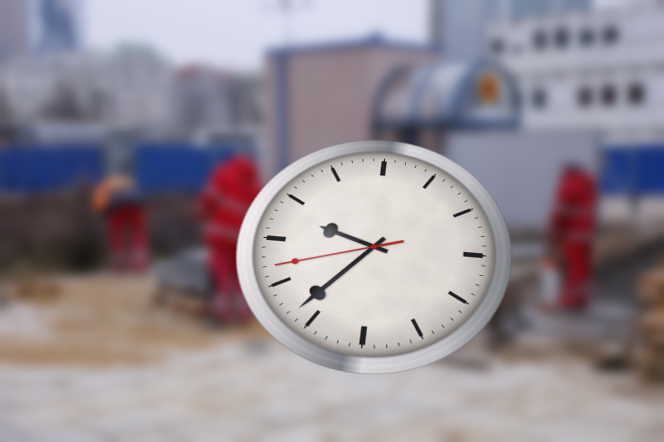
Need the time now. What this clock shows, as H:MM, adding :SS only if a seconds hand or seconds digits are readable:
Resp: 9:36:42
